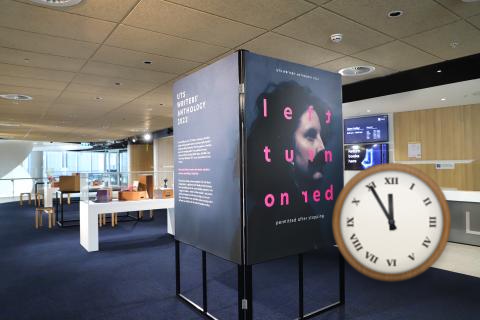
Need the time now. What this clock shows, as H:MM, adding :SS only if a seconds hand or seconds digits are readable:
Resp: 11:55
